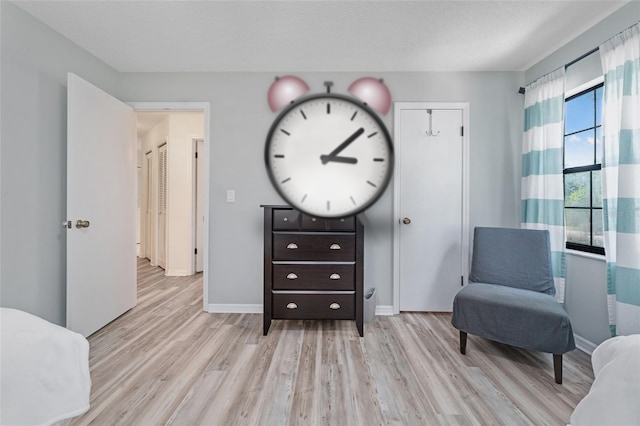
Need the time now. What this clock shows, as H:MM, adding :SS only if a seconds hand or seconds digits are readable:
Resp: 3:08
